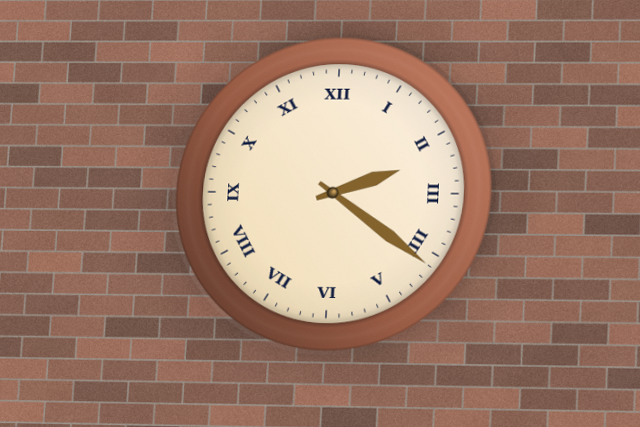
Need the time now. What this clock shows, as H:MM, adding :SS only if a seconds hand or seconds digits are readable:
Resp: 2:21
